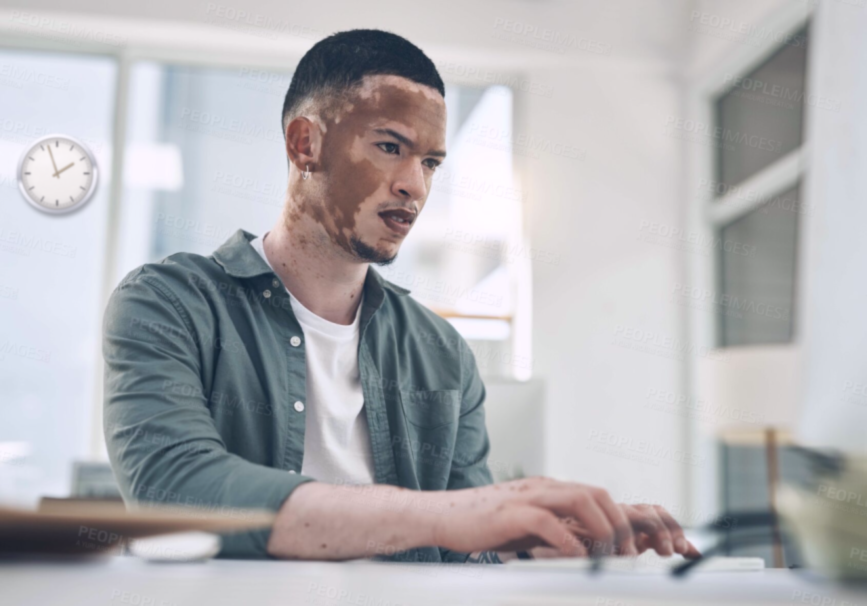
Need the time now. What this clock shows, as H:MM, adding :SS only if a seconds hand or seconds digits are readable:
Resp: 1:57
